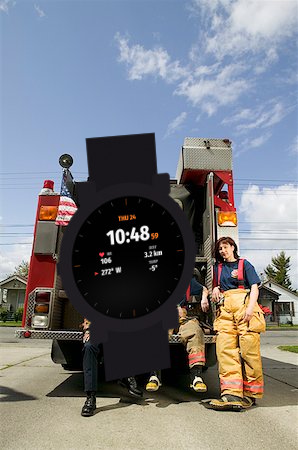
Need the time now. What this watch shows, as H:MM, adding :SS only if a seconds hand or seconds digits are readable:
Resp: 10:48:59
